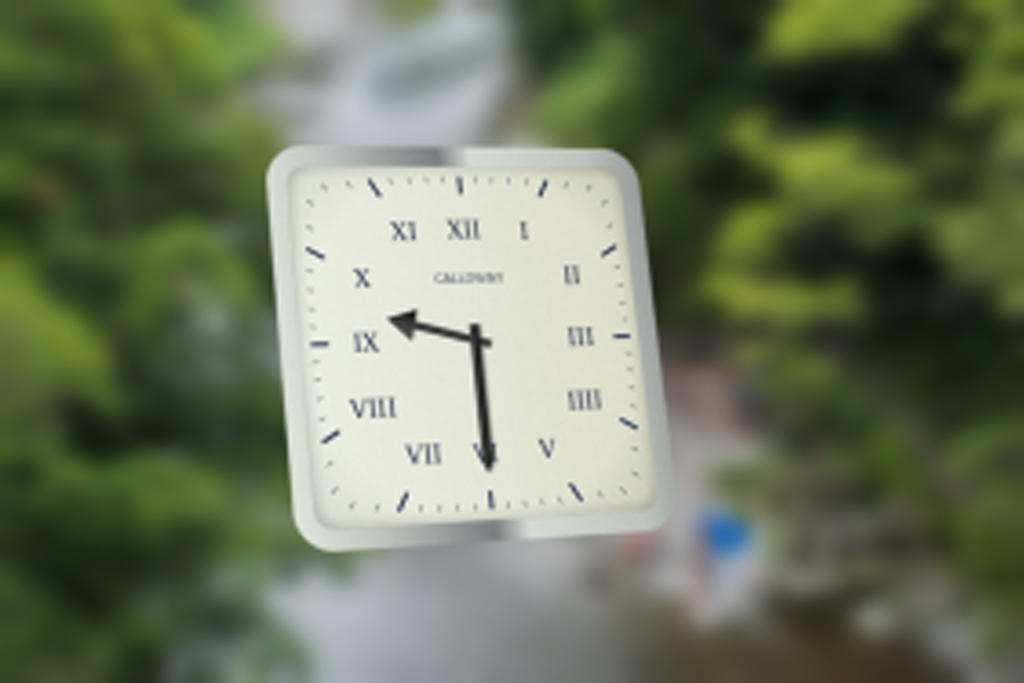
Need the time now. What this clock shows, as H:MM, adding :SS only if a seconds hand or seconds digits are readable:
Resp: 9:30
